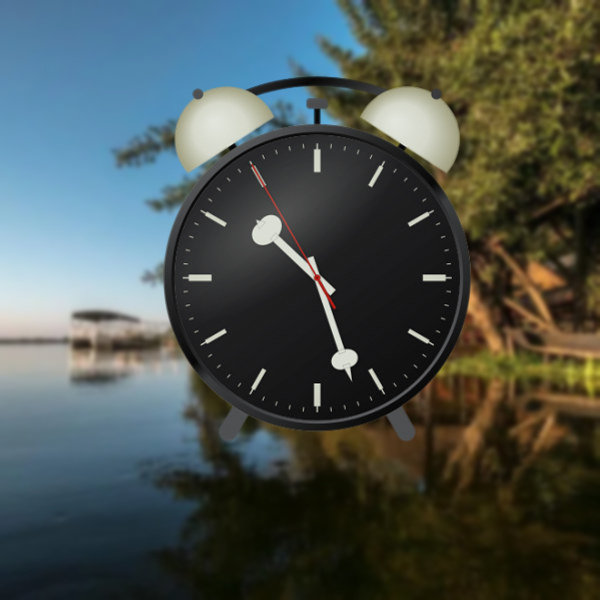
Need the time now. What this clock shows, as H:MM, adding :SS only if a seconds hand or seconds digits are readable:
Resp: 10:26:55
